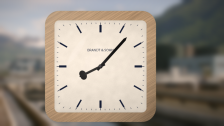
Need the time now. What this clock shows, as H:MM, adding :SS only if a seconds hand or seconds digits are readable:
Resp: 8:07
